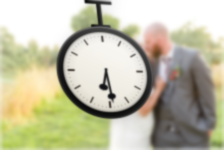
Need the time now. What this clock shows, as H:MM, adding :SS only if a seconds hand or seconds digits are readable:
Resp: 6:29
